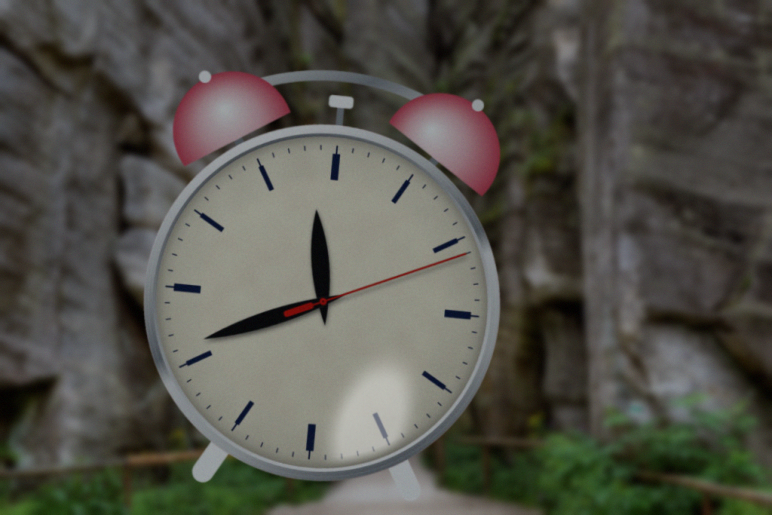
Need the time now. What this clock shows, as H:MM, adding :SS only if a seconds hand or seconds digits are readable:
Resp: 11:41:11
